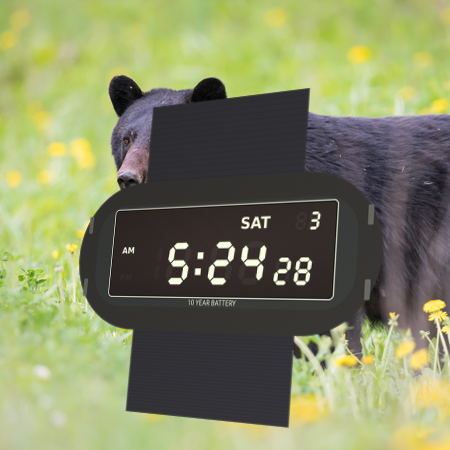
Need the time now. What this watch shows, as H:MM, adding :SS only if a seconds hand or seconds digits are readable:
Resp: 5:24:28
